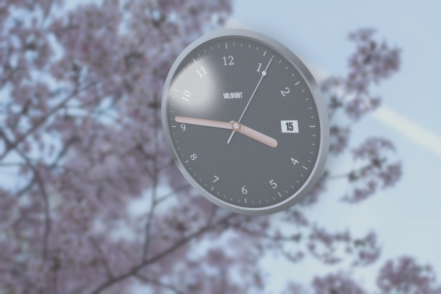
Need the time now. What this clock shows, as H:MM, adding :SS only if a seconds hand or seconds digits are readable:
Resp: 3:46:06
